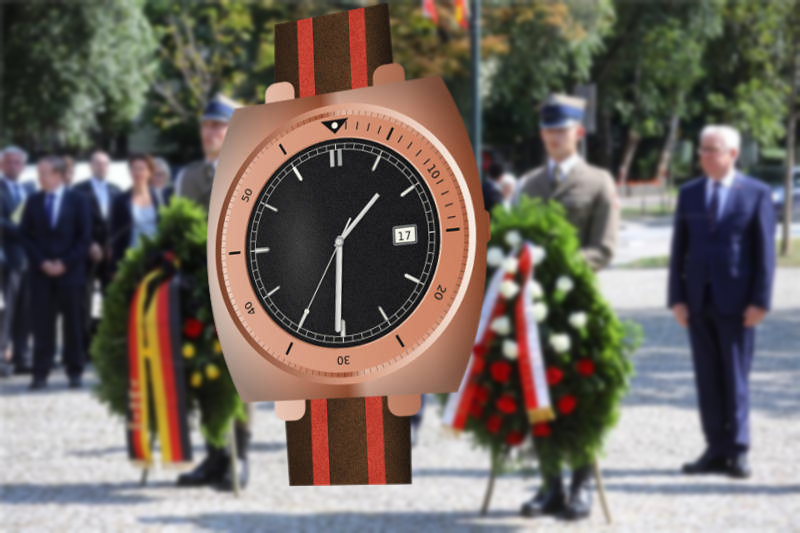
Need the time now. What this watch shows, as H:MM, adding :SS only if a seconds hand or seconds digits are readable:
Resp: 1:30:35
